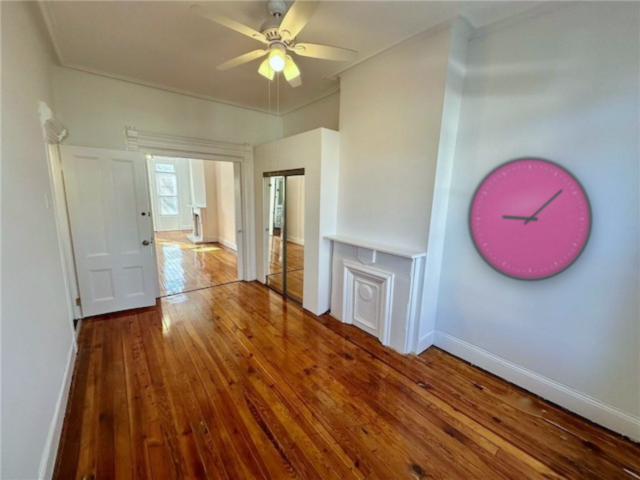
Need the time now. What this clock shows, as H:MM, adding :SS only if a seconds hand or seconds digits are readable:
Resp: 9:08
